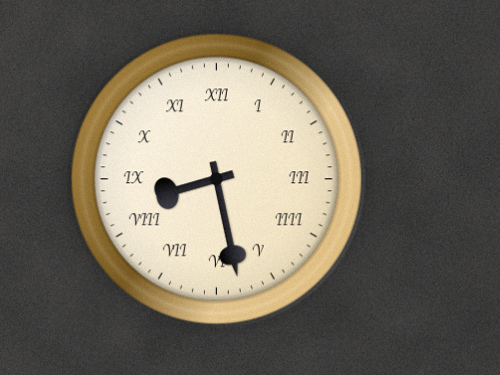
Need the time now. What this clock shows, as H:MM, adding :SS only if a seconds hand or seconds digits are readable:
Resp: 8:28
